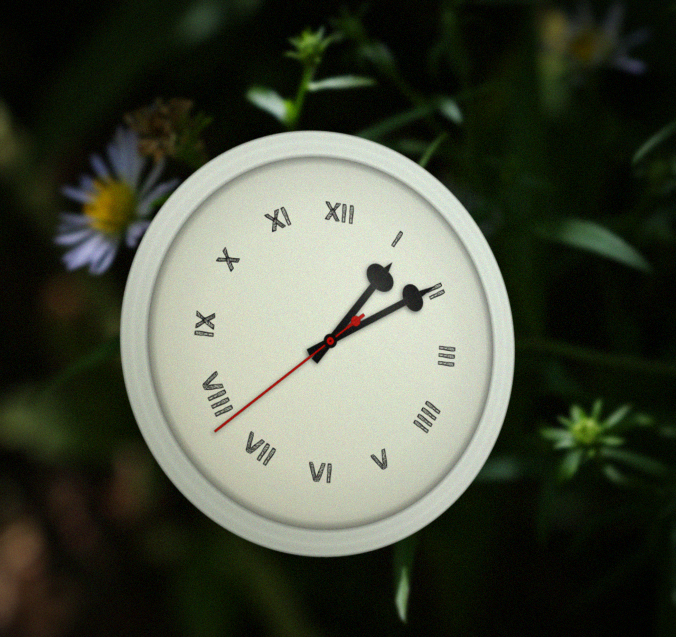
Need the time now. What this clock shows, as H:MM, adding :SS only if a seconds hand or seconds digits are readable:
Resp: 1:09:38
